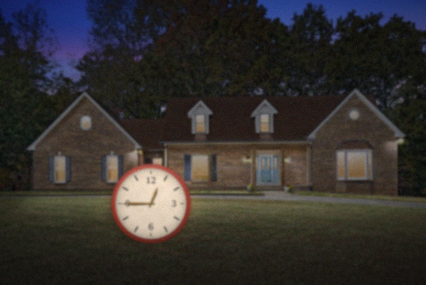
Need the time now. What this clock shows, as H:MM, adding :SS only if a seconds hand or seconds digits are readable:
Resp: 12:45
